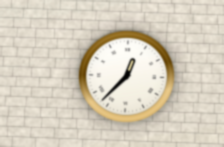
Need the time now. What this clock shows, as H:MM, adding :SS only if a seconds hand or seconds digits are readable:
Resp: 12:37
